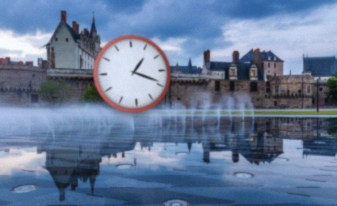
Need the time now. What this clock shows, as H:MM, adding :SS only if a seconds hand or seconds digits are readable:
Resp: 1:19
